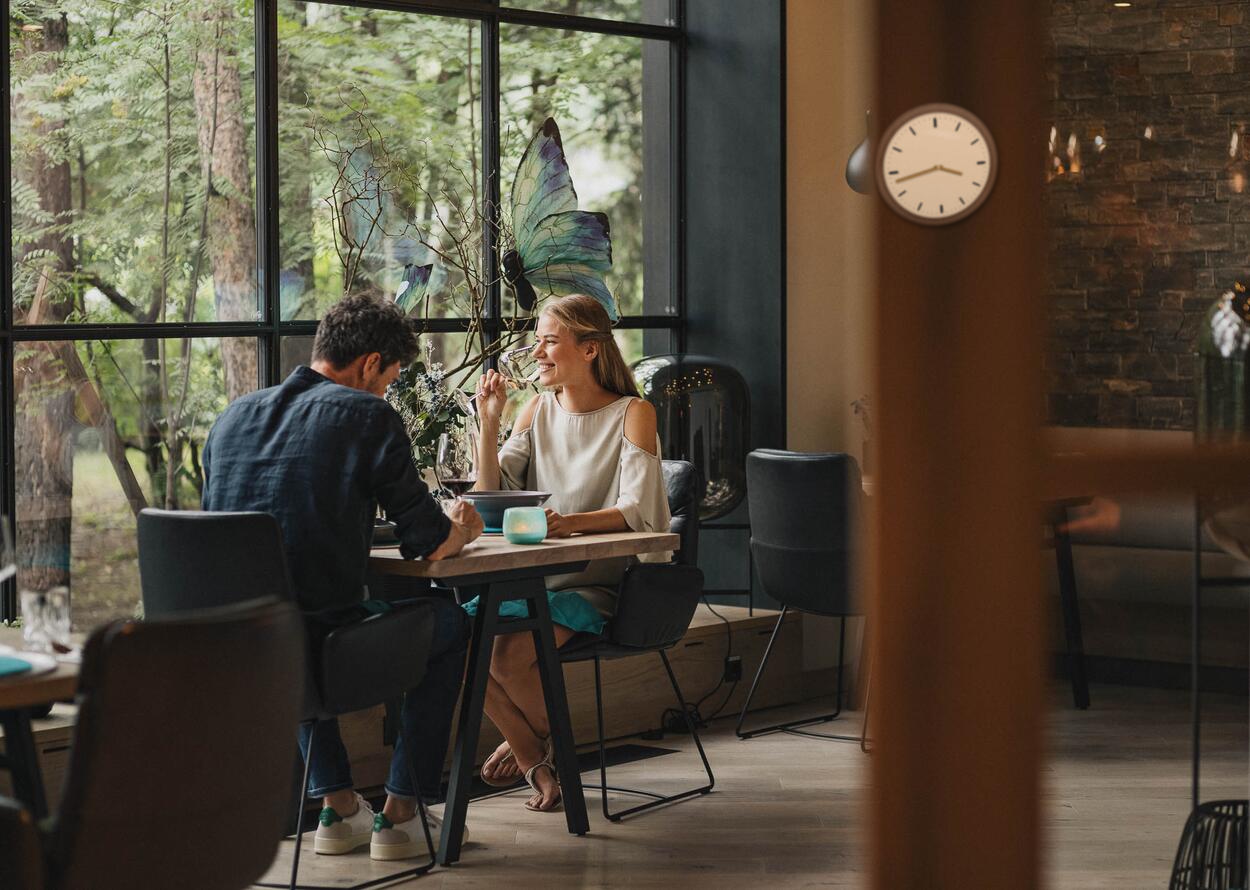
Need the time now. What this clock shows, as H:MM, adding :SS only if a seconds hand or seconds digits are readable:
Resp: 3:43
